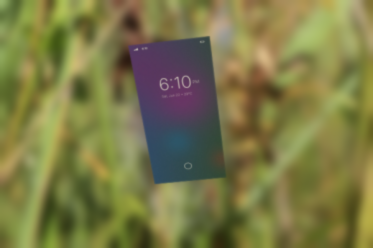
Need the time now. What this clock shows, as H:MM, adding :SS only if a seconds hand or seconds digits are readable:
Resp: 6:10
